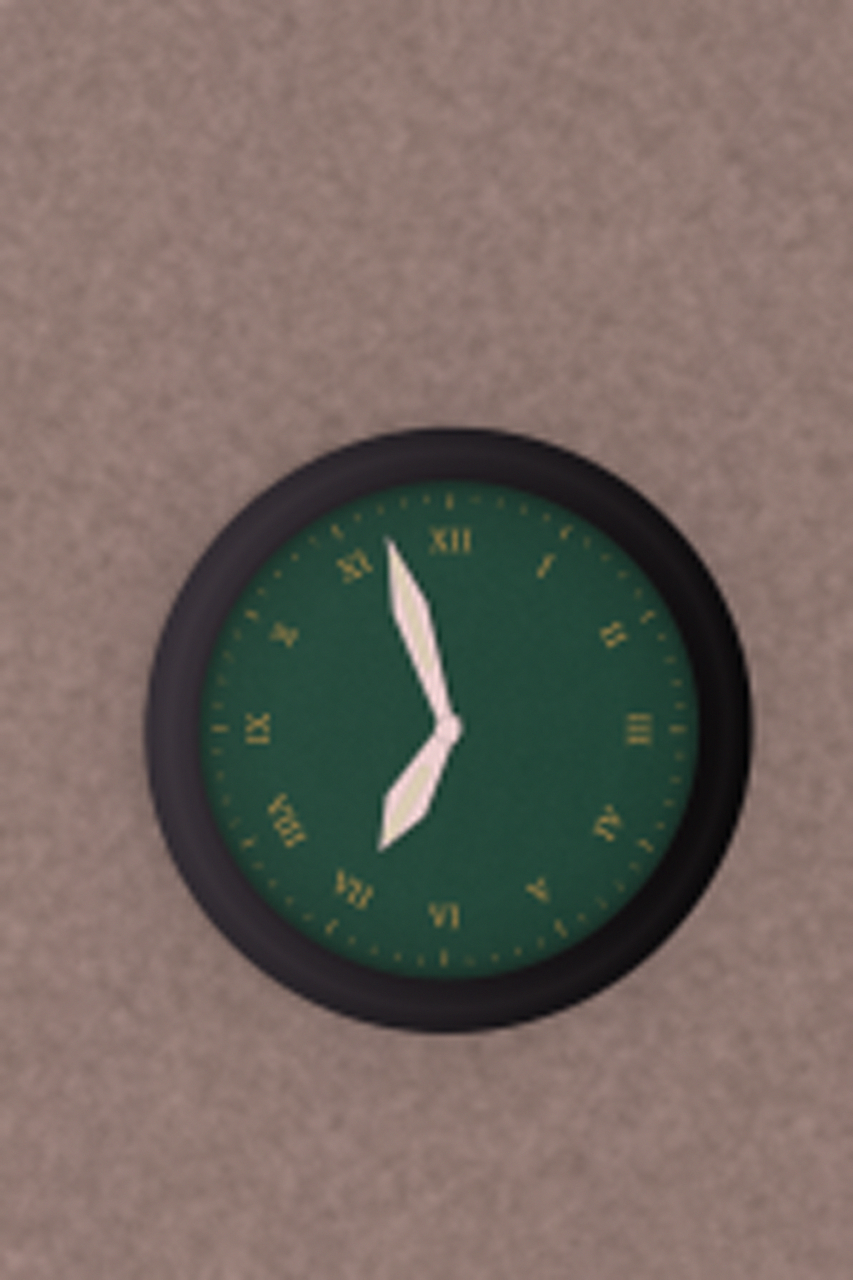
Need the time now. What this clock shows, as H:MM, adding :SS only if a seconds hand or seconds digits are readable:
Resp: 6:57
